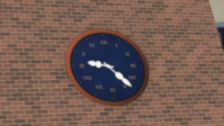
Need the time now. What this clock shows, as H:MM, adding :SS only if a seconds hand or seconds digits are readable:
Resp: 9:23
